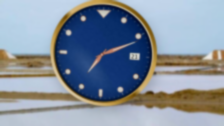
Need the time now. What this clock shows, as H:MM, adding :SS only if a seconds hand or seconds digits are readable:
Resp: 7:11
